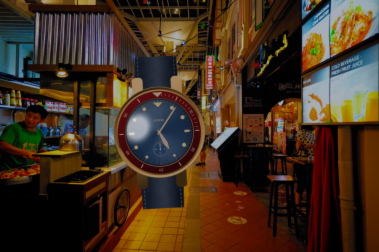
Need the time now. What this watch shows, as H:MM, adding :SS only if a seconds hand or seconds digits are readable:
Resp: 5:06
